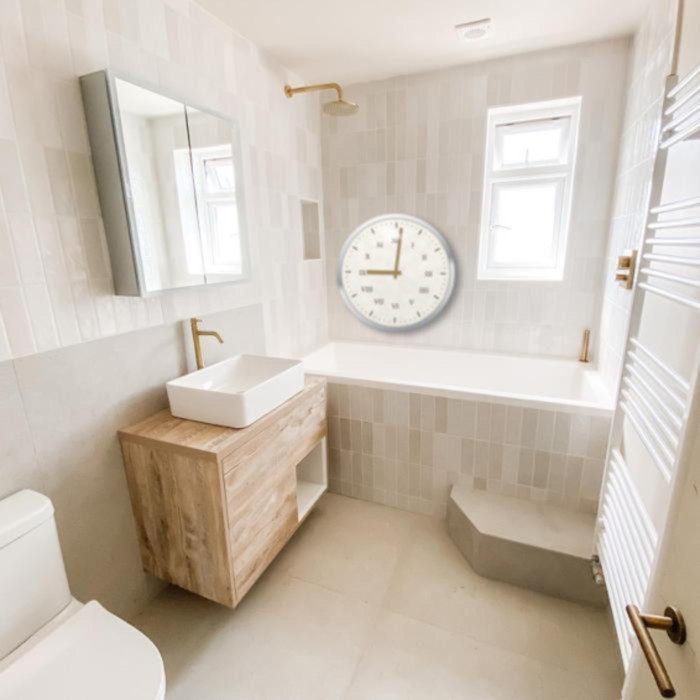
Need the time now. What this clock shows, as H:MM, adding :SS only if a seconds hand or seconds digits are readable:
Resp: 9:01
